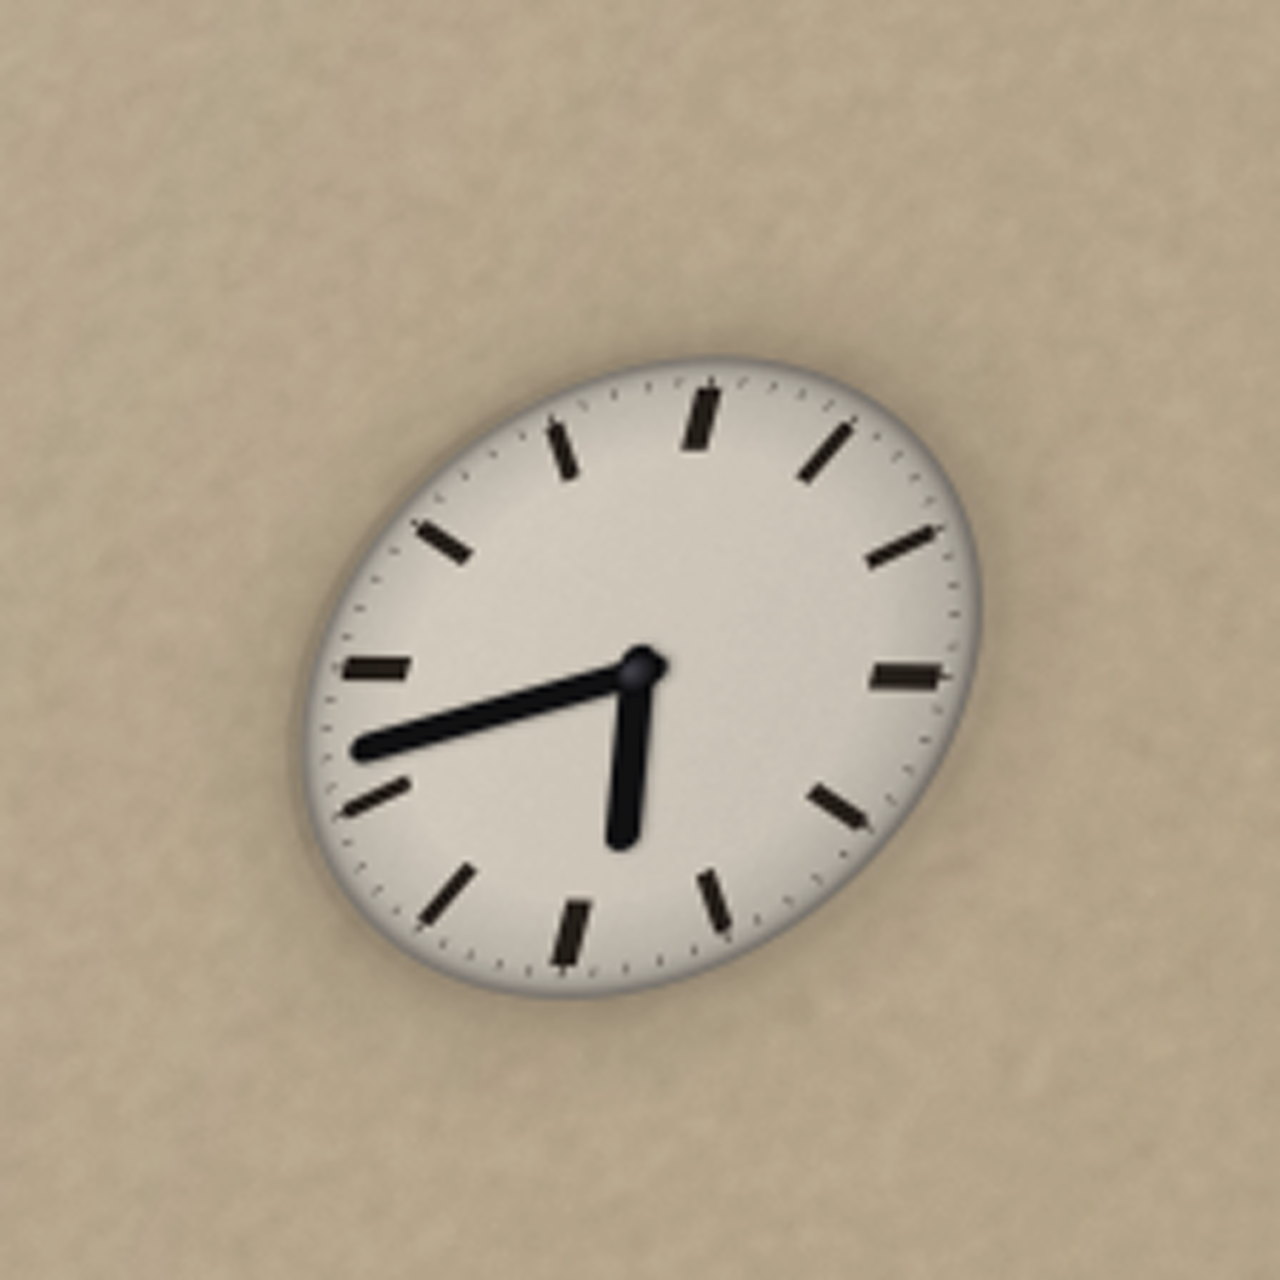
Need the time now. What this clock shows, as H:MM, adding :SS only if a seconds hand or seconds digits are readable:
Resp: 5:42
